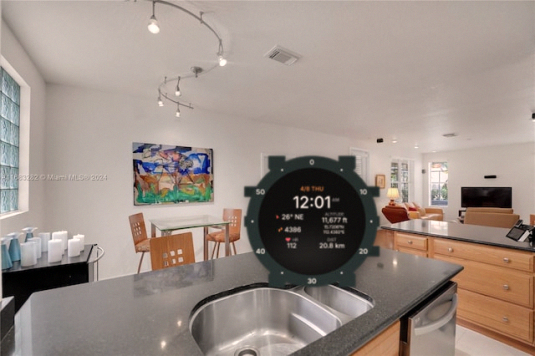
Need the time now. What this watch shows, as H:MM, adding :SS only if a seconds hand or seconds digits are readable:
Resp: 12:01
